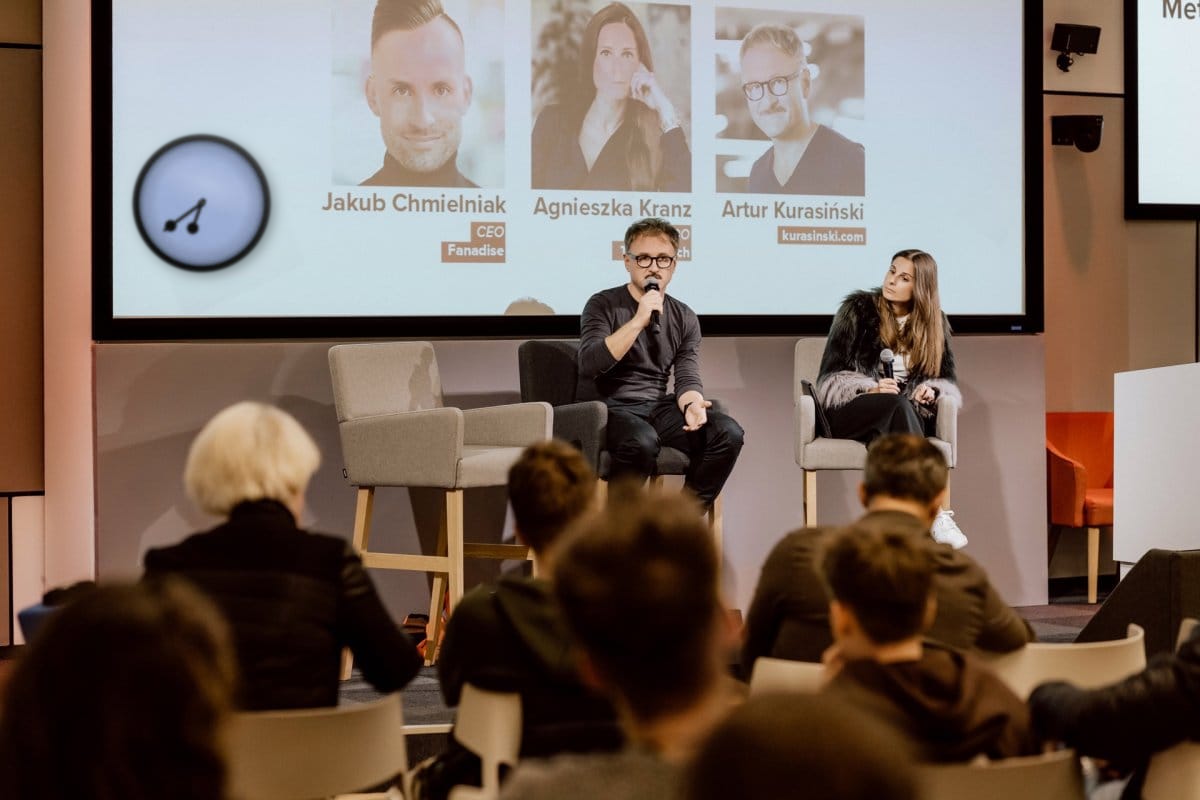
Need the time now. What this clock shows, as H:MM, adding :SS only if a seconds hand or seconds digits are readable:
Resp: 6:39
